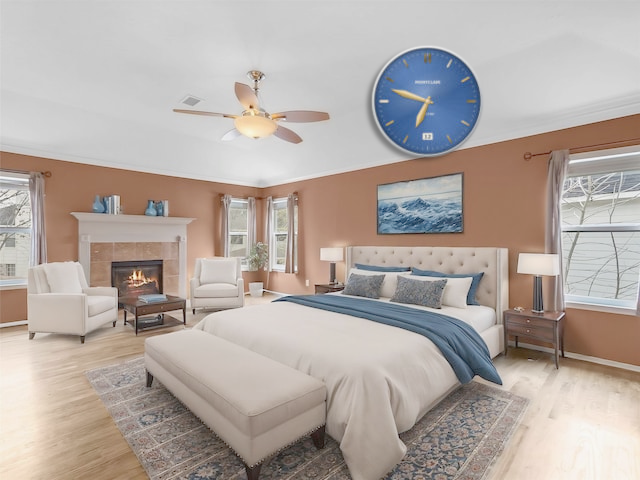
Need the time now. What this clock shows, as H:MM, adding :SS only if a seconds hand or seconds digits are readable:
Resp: 6:48
